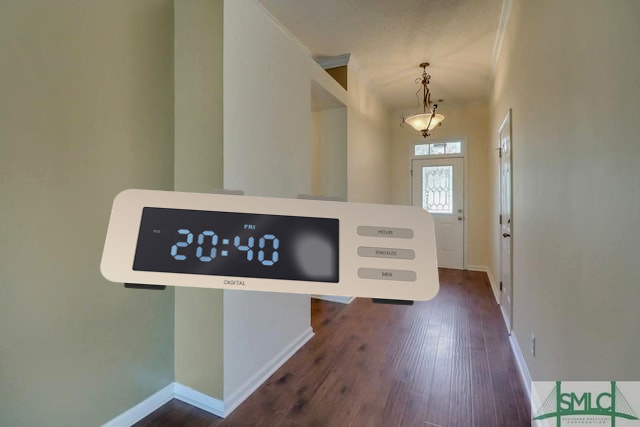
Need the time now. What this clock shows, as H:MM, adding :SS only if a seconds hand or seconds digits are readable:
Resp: 20:40
